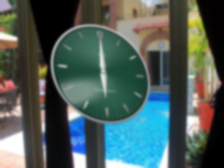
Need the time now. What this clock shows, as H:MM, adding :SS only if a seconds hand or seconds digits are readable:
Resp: 6:00
